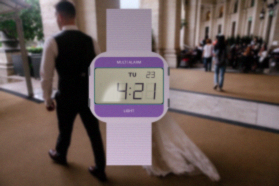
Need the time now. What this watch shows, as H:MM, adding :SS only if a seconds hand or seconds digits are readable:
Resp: 4:21
